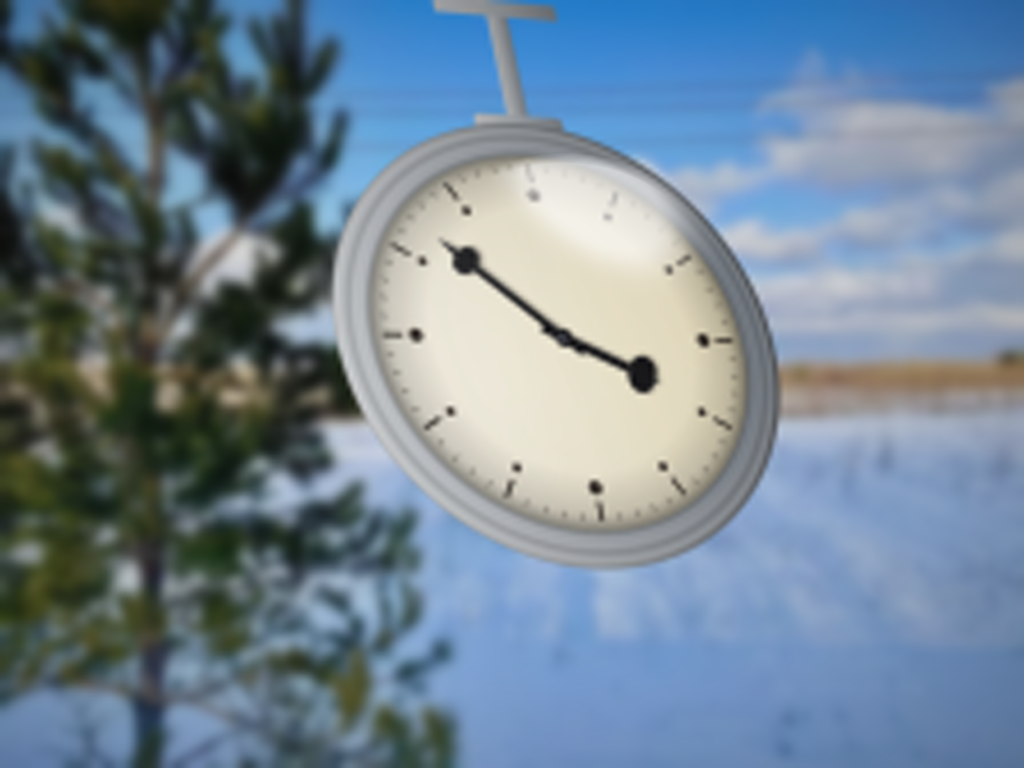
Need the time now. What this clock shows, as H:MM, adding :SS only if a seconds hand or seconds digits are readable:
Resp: 3:52
